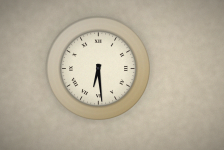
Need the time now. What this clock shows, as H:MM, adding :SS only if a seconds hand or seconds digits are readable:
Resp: 6:29
